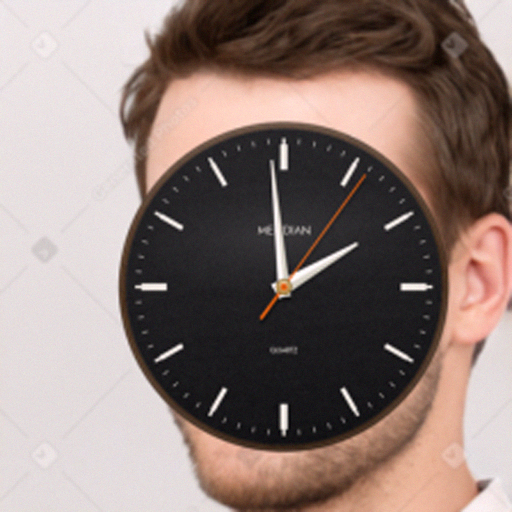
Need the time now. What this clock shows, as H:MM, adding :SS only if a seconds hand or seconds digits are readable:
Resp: 1:59:06
